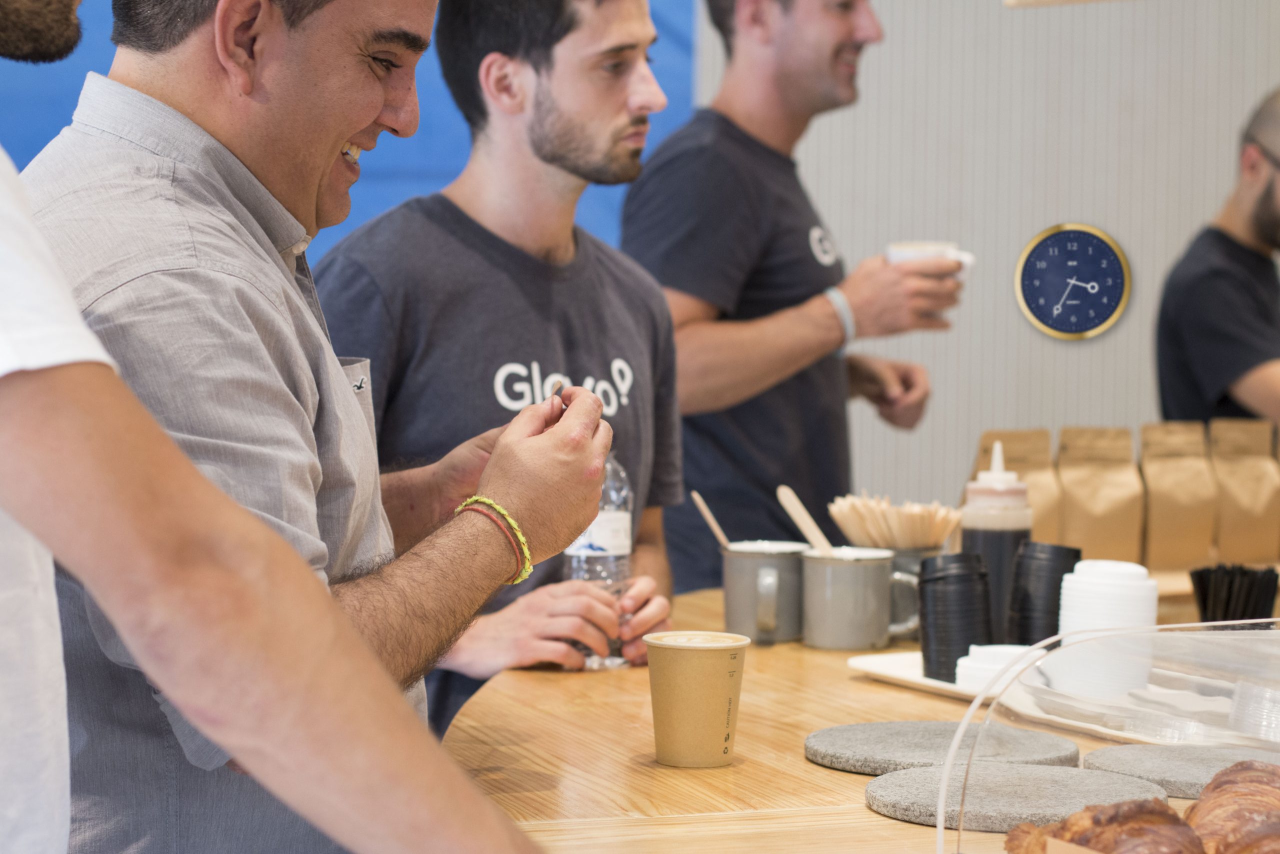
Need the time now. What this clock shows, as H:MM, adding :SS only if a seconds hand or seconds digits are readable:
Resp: 3:35
